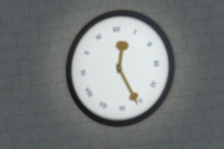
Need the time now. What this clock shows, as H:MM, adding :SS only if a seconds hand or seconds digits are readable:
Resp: 12:26
